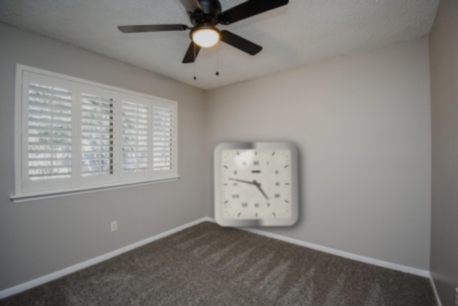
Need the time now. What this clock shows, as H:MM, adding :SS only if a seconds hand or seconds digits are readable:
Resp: 4:47
